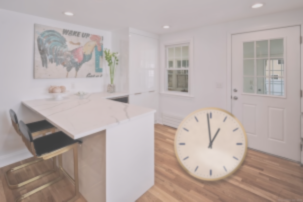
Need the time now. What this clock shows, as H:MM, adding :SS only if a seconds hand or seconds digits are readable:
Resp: 12:59
